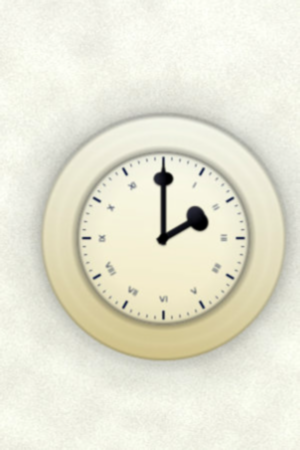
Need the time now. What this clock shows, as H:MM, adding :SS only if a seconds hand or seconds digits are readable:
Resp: 2:00
